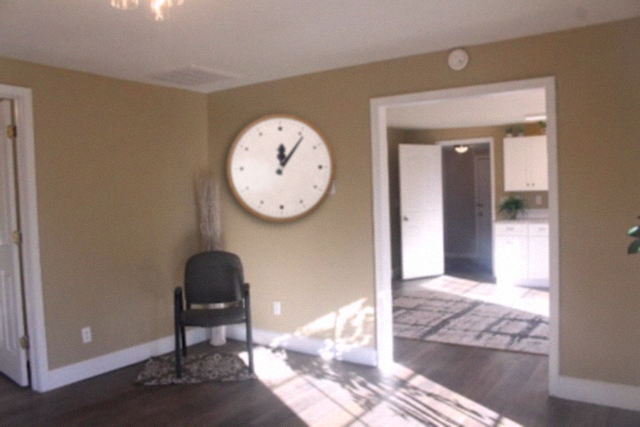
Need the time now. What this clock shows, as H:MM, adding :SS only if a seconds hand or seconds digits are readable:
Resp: 12:06
